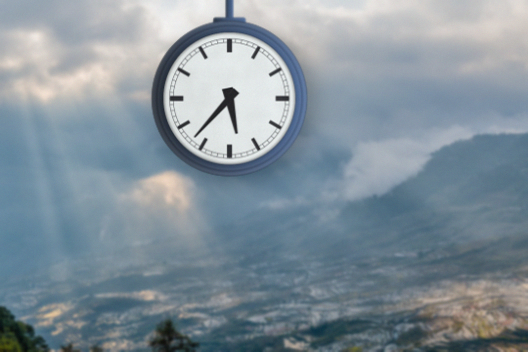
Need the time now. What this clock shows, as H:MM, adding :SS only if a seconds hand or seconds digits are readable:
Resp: 5:37
